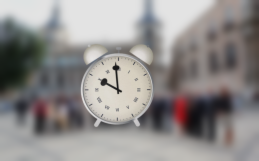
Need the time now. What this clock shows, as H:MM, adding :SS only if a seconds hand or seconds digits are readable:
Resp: 9:59
